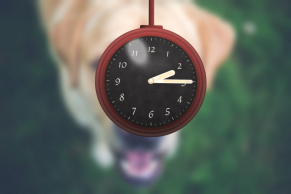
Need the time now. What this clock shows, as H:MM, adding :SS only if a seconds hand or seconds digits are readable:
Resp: 2:15
